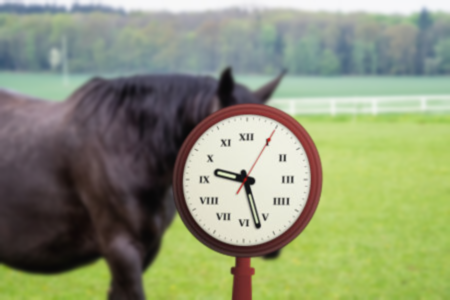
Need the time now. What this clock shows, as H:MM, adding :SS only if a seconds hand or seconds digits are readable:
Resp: 9:27:05
